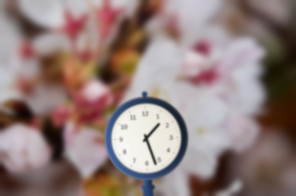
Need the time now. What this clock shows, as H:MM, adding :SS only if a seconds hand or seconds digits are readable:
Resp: 1:27
